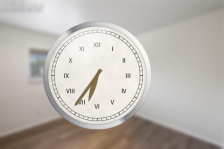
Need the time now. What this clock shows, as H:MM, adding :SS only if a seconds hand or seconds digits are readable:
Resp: 6:36
